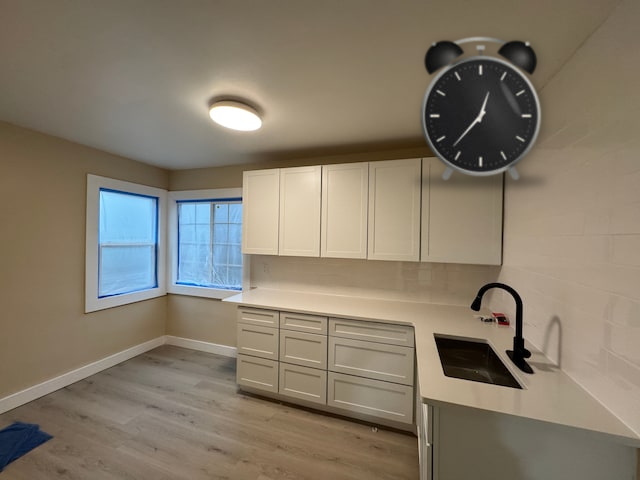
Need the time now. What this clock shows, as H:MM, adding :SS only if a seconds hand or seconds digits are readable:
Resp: 12:37
